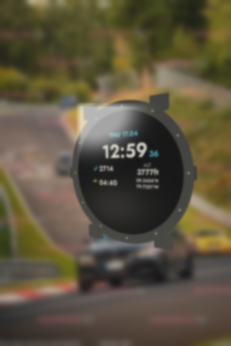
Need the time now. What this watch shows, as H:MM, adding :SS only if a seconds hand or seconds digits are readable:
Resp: 12:59
